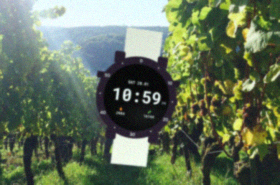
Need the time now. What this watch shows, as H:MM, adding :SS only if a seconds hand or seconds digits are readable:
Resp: 10:59
